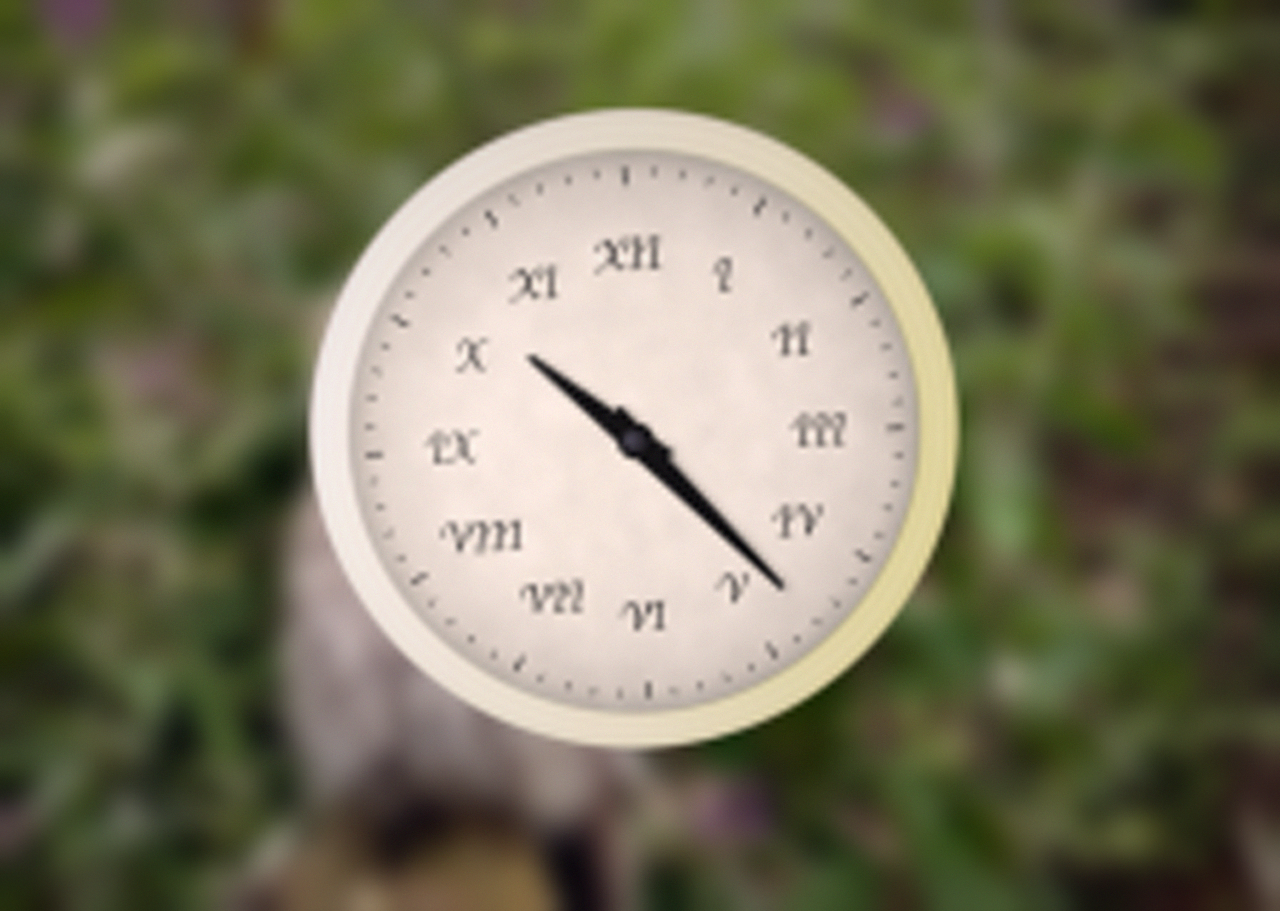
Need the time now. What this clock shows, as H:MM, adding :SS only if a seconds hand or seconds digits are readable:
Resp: 10:23
